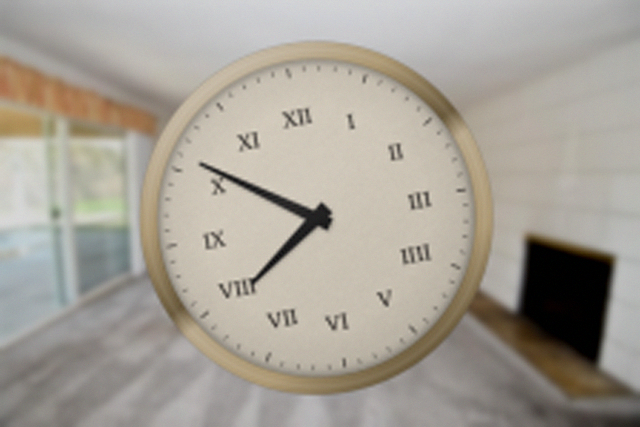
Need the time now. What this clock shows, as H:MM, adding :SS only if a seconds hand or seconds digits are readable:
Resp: 7:51
